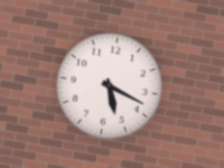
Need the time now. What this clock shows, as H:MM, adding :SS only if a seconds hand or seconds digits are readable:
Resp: 5:18
